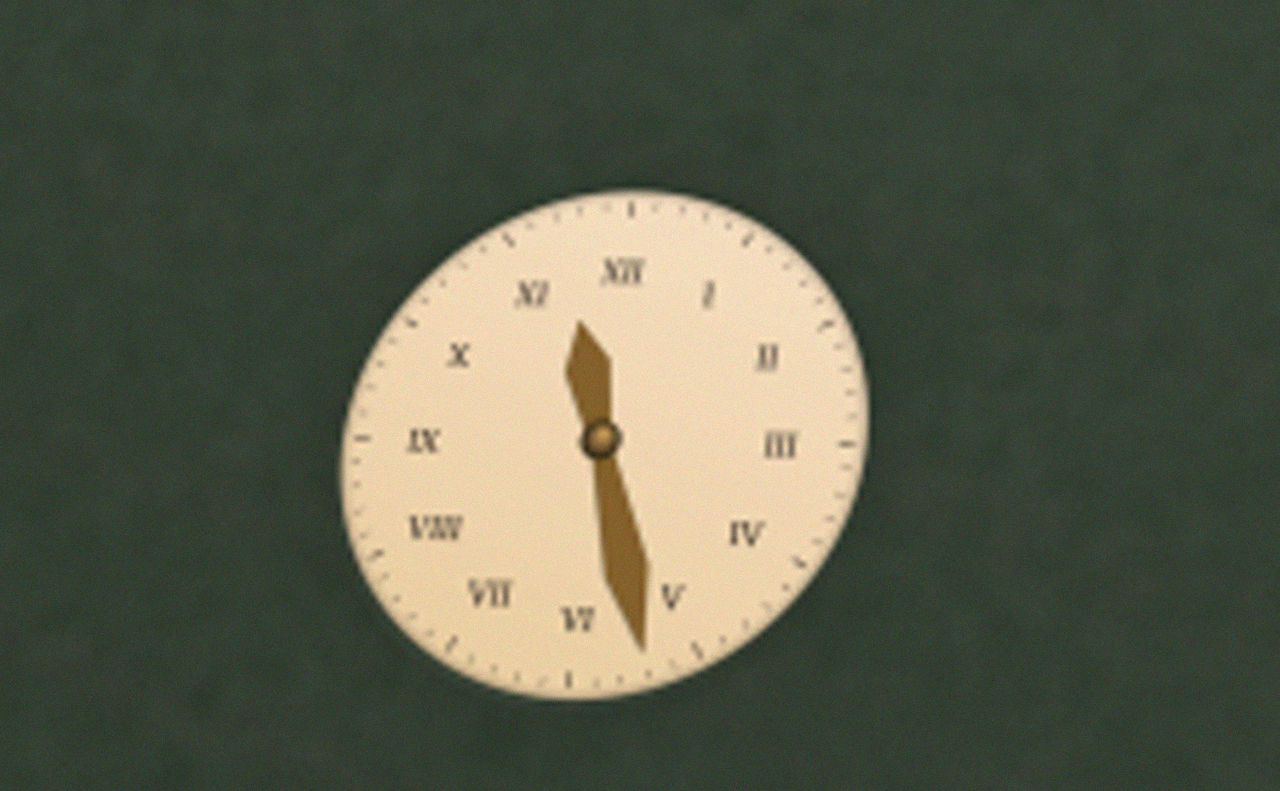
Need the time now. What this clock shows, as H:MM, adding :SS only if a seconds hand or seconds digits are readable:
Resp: 11:27
